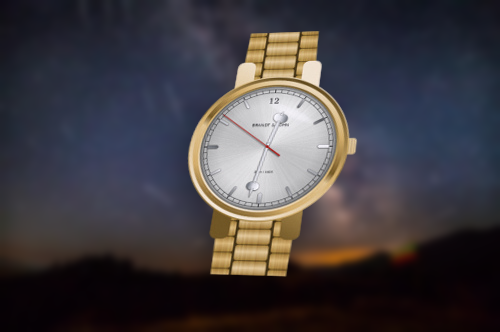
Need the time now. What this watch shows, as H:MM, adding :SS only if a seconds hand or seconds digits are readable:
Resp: 12:31:51
